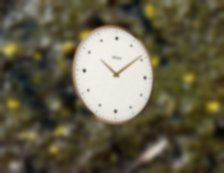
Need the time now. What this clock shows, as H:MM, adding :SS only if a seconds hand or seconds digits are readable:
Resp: 10:09
